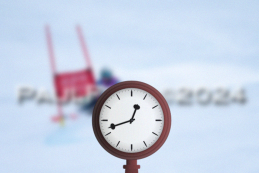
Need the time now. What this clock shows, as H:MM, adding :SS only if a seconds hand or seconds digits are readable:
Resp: 12:42
